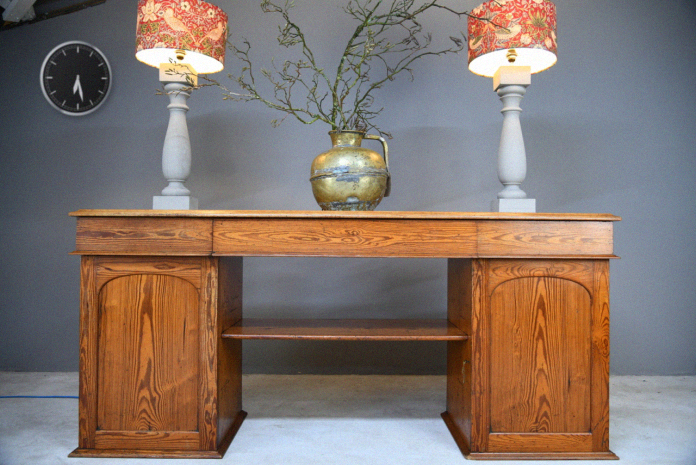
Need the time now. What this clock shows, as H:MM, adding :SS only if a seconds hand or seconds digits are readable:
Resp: 6:28
